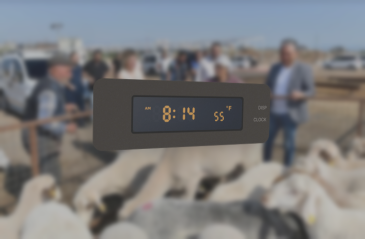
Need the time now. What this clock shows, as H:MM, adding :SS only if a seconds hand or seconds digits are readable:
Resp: 8:14
